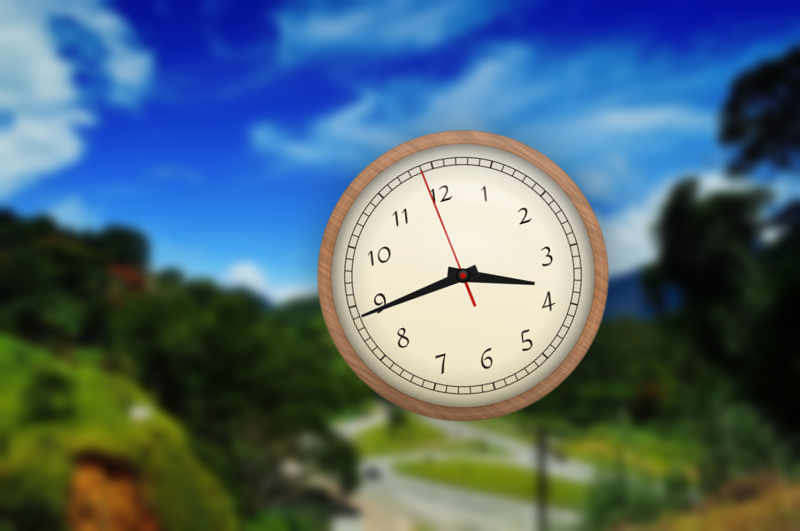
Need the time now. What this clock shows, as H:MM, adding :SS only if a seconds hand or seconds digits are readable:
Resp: 3:43:59
